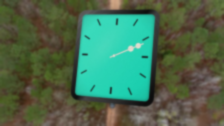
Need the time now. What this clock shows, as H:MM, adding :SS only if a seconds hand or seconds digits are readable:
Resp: 2:11
